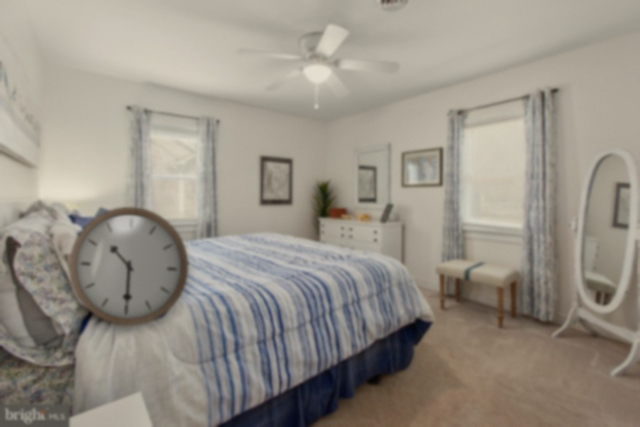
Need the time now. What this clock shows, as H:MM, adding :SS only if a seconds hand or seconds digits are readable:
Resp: 10:30
